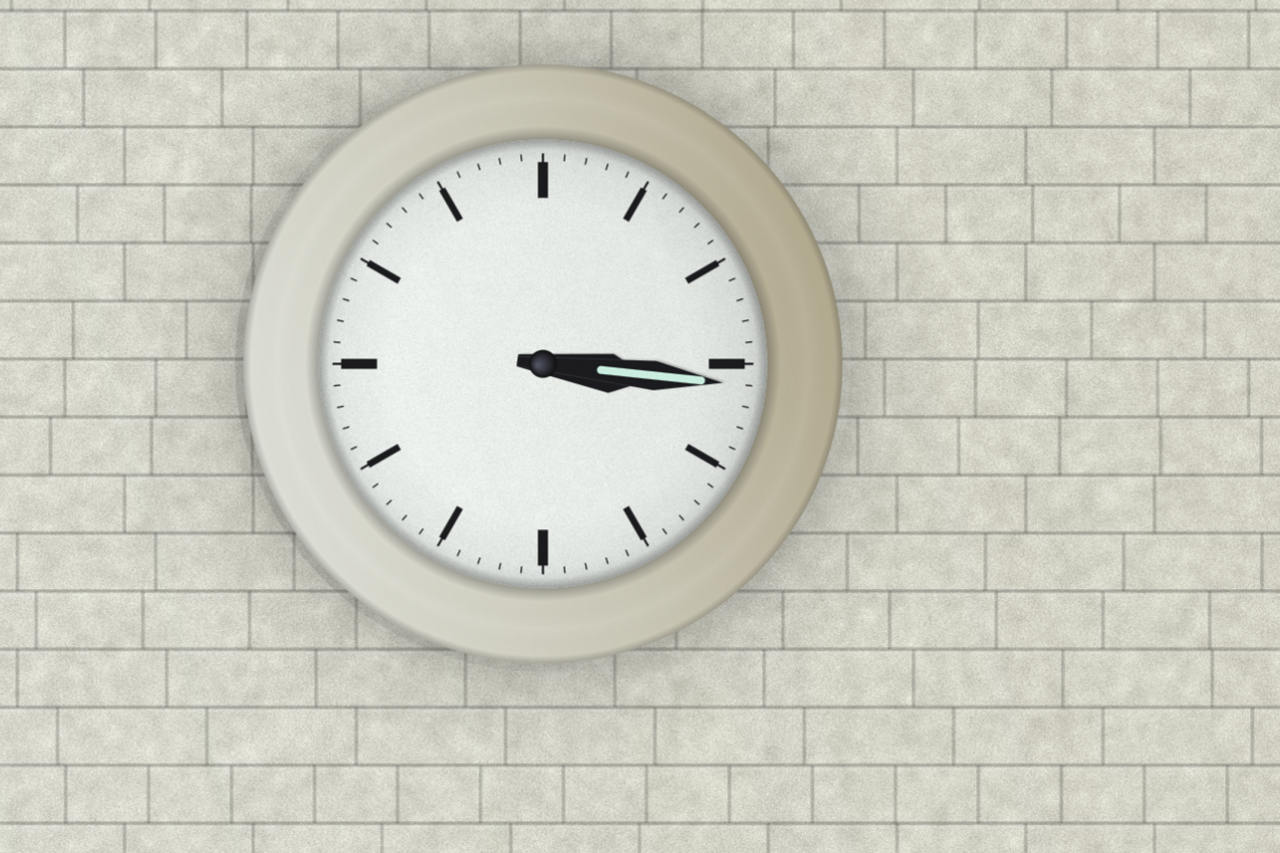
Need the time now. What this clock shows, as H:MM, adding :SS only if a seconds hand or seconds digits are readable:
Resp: 3:16
